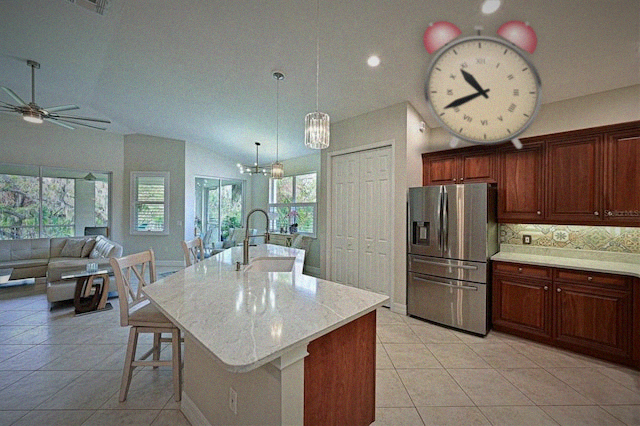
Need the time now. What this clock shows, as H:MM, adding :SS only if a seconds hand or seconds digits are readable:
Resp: 10:41
